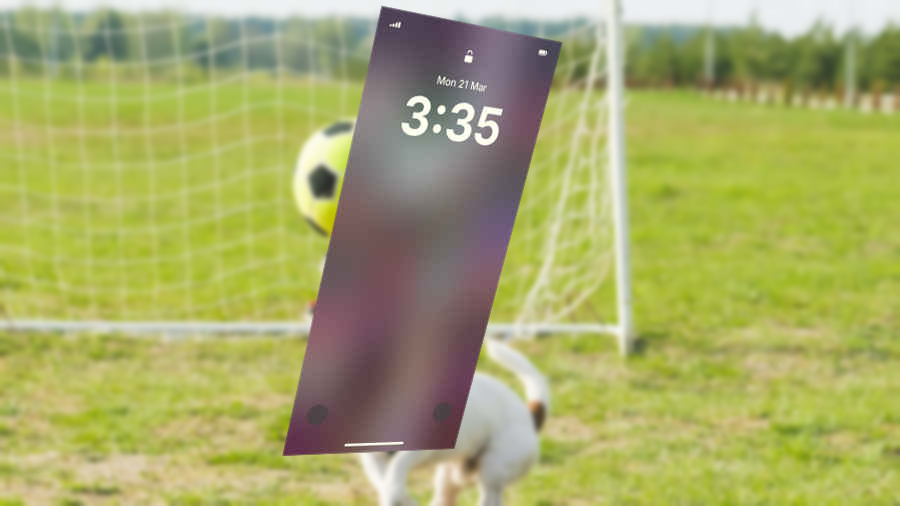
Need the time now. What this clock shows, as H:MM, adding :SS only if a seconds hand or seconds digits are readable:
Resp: 3:35
